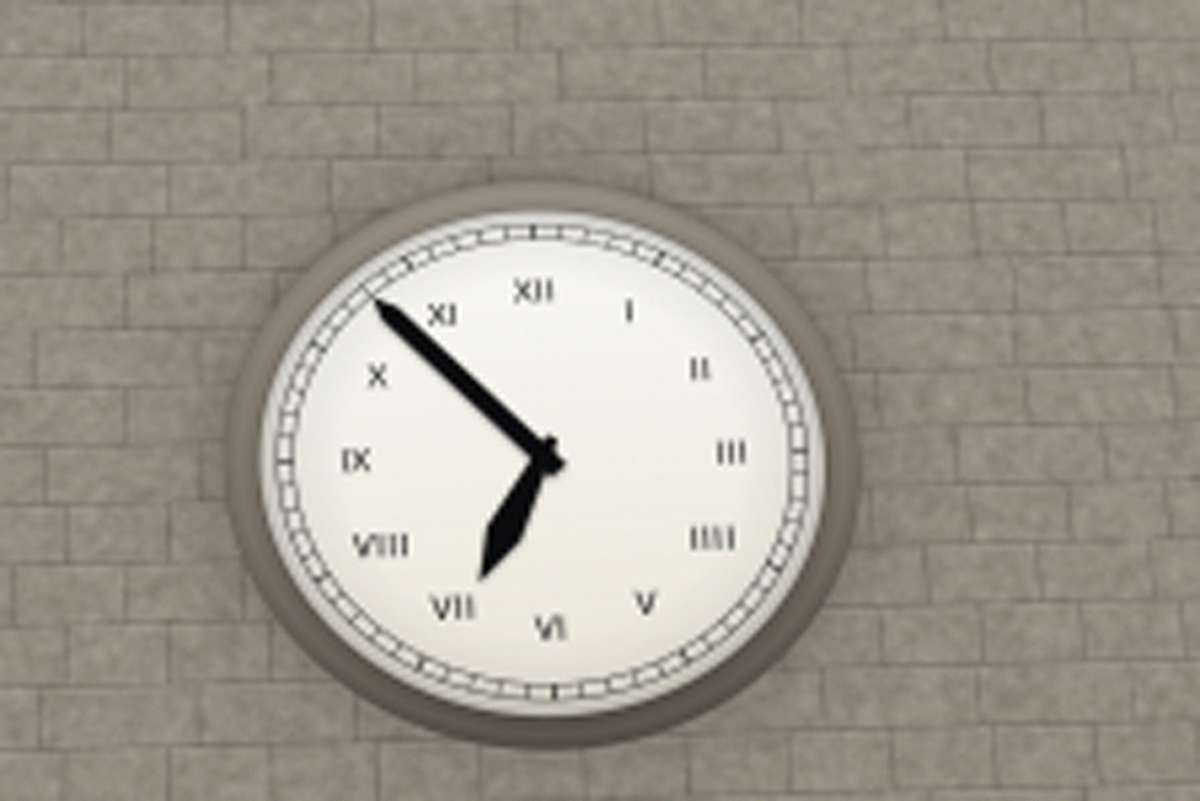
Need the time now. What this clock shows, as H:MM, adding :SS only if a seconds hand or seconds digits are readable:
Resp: 6:53
